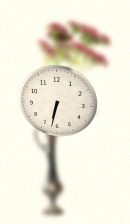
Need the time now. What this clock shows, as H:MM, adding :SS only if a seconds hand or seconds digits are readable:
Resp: 6:32
